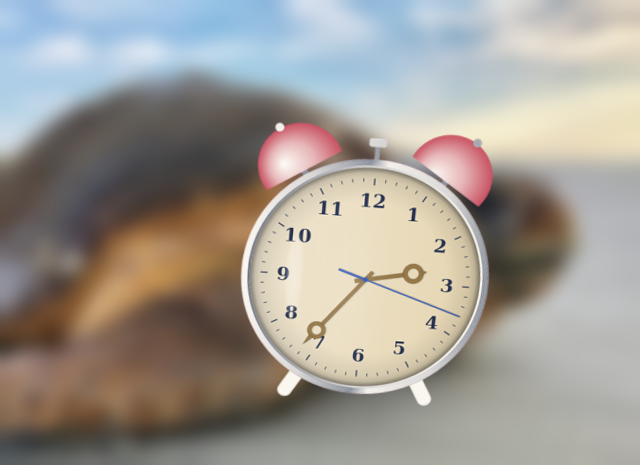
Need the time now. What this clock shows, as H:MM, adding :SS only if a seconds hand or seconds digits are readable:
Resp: 2:36:18
